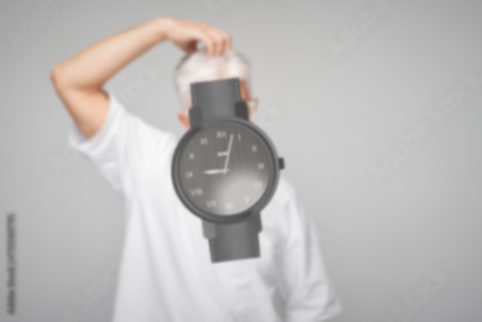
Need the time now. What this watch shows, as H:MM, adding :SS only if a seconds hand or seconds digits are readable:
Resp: 9:03
